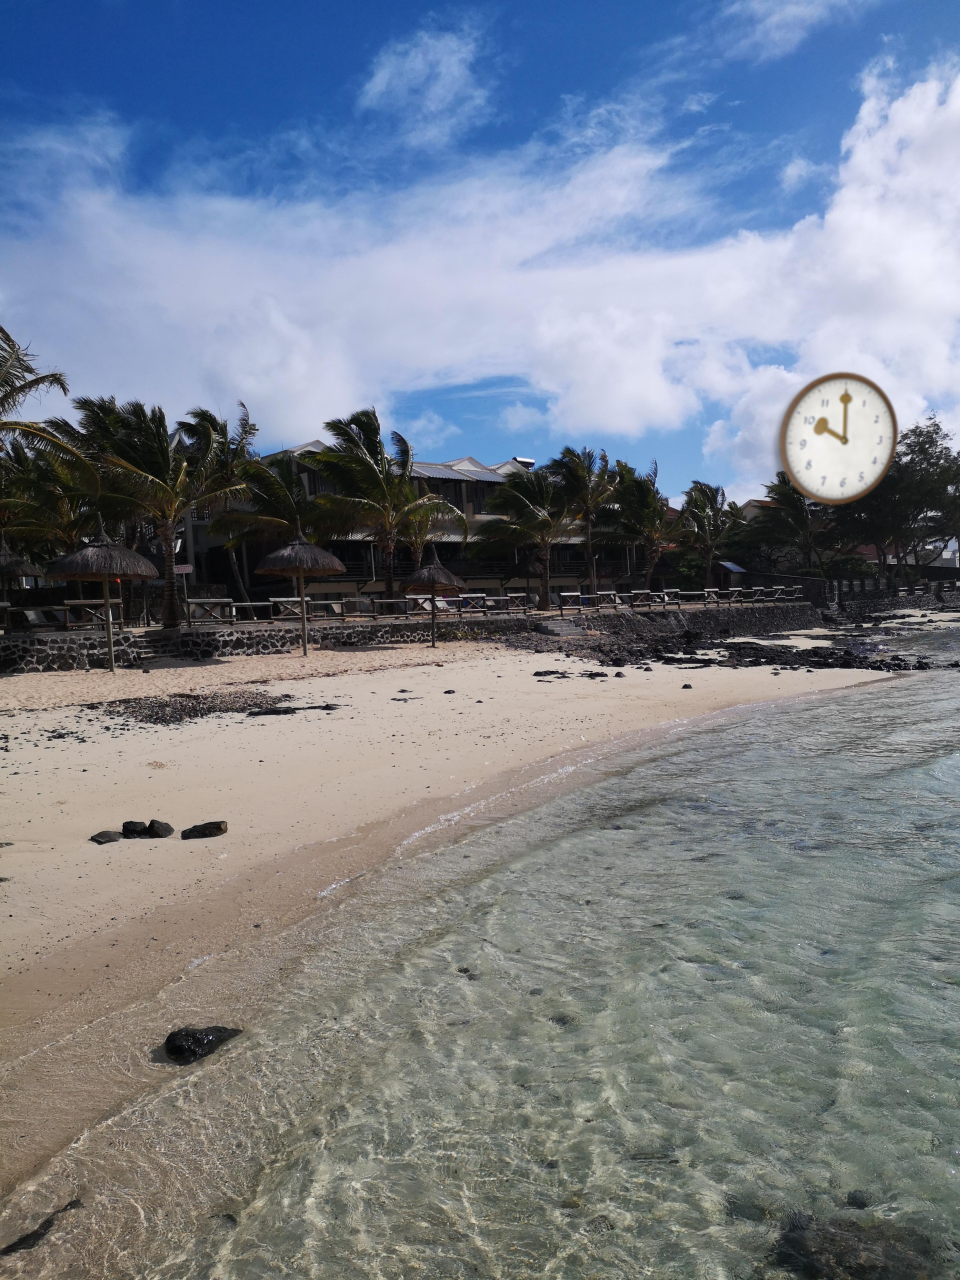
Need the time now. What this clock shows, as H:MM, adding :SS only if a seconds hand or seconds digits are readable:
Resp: 10:00
